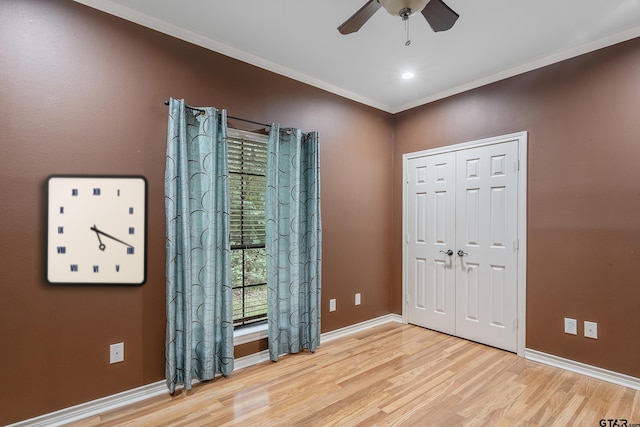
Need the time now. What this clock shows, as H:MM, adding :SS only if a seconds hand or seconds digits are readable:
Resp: 5:19
